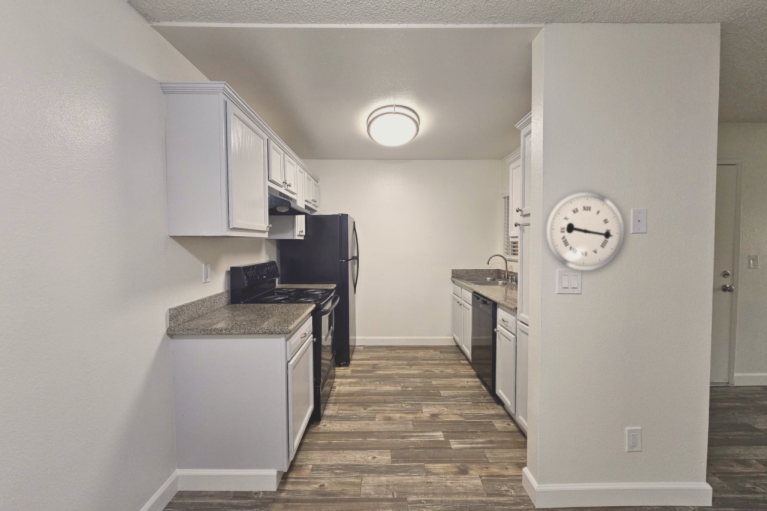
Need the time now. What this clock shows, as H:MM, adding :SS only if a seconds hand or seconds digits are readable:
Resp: 9:16
